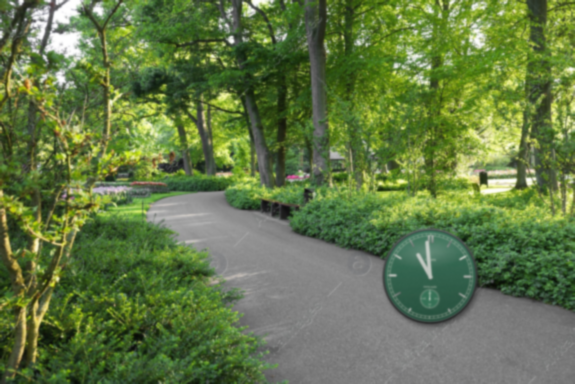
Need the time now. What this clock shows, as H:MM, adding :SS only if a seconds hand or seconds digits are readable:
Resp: 10:59
